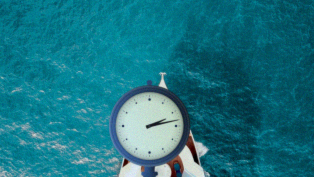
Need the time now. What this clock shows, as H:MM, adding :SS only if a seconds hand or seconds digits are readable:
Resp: 2:13
